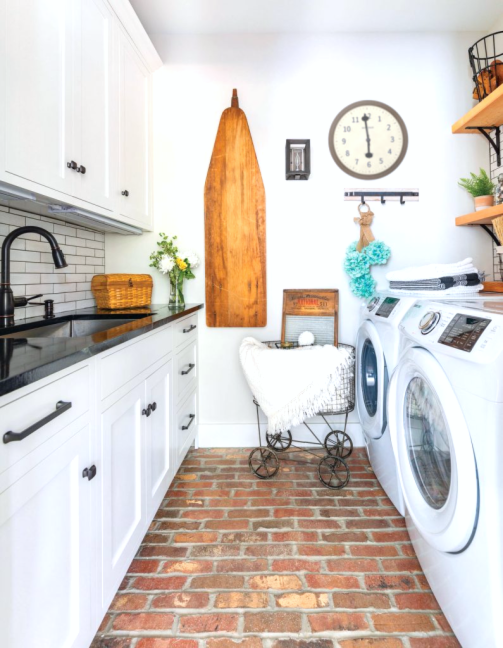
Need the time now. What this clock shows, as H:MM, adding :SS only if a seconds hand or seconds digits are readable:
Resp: 5:59
